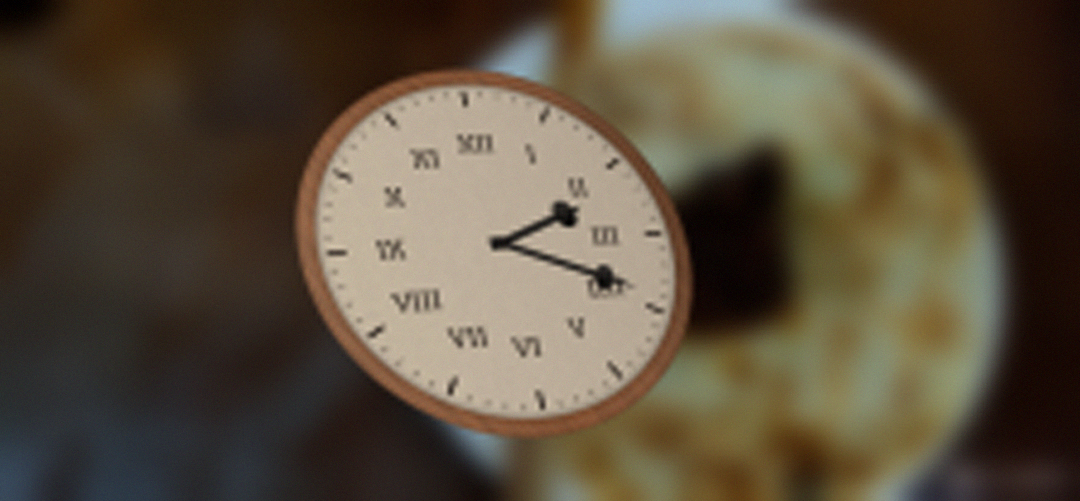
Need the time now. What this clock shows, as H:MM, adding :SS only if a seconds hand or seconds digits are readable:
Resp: 2:19
